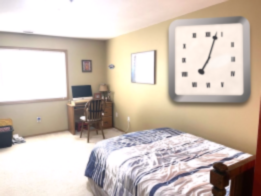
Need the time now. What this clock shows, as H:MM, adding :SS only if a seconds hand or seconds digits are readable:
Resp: 7:03
